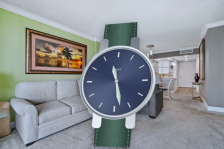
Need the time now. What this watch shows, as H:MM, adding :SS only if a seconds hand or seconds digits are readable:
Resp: 11:28
